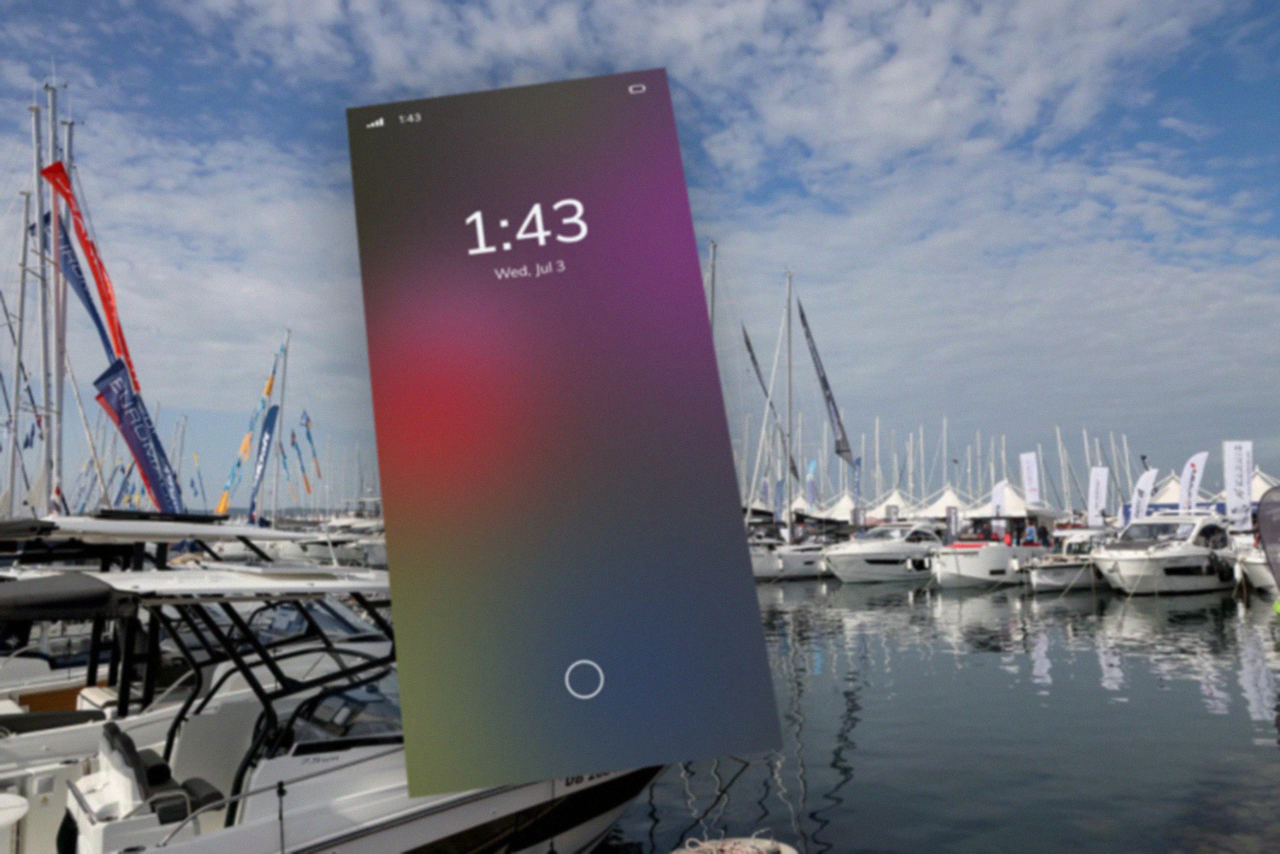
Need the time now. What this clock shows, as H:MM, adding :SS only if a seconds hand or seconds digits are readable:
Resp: 1:43
